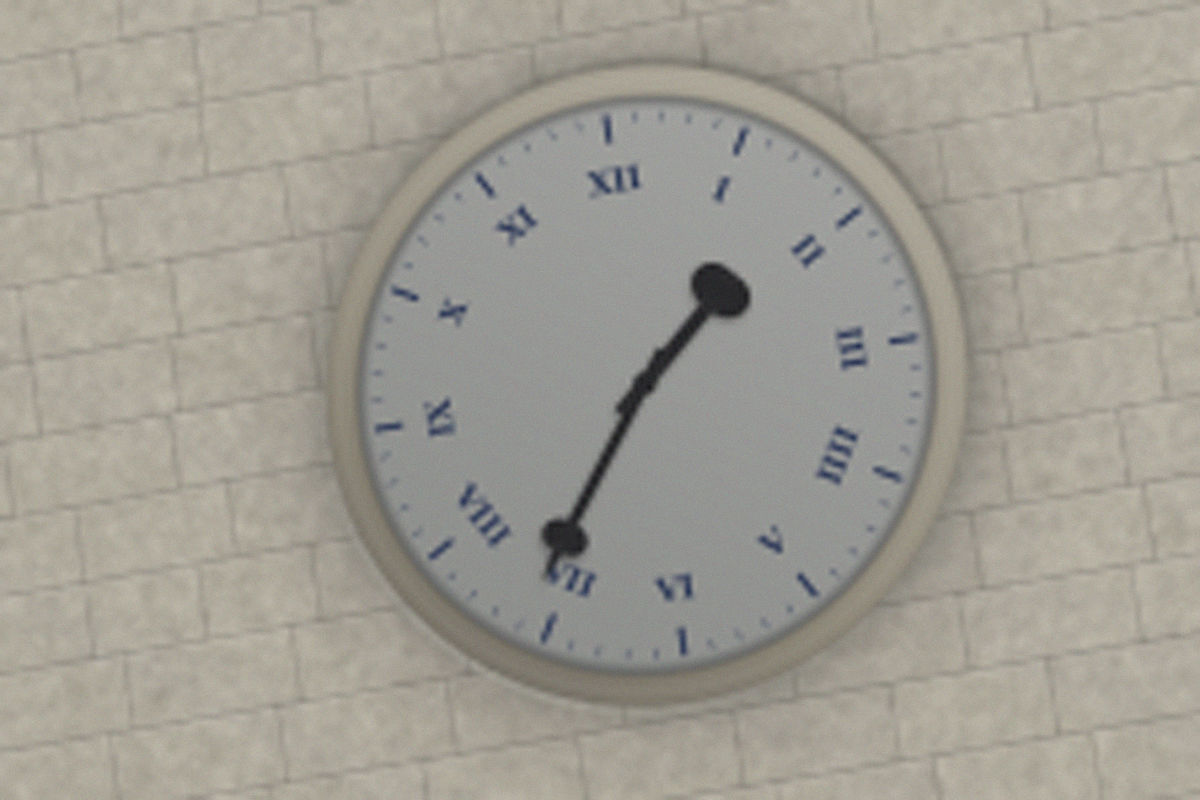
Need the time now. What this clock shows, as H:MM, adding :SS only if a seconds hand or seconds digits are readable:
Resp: 1:36
